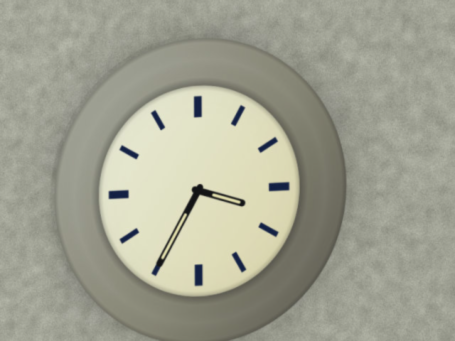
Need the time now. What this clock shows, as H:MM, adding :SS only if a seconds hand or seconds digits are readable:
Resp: 3:35
